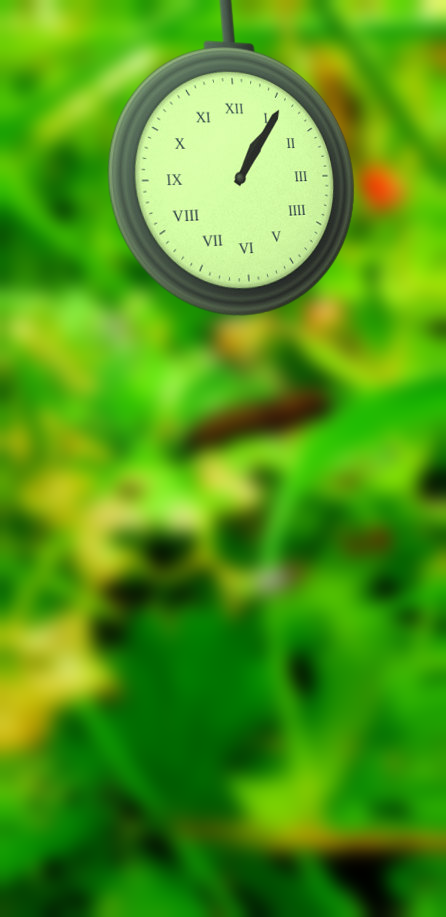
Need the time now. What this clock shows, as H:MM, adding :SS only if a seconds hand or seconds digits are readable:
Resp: 1:06
